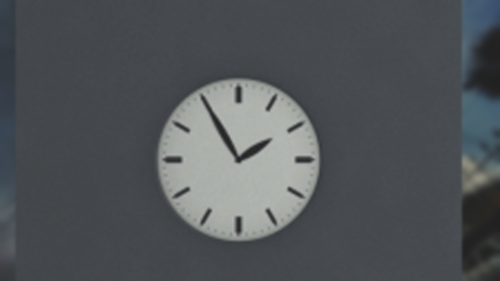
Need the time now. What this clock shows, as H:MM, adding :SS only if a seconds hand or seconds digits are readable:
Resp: 1:55
